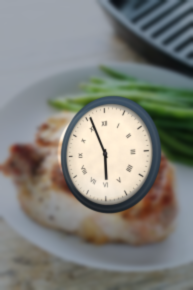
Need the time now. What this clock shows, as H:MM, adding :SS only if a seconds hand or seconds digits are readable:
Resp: 5:56
